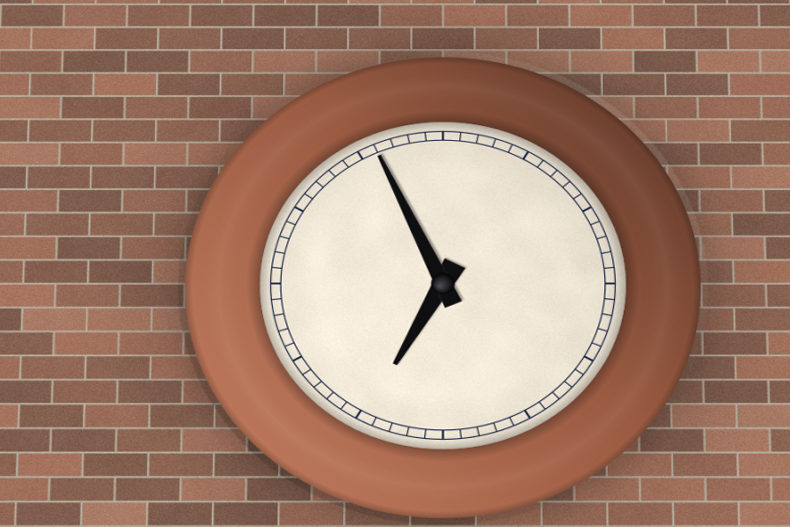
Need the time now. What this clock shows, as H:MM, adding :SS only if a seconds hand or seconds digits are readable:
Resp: 6:56
